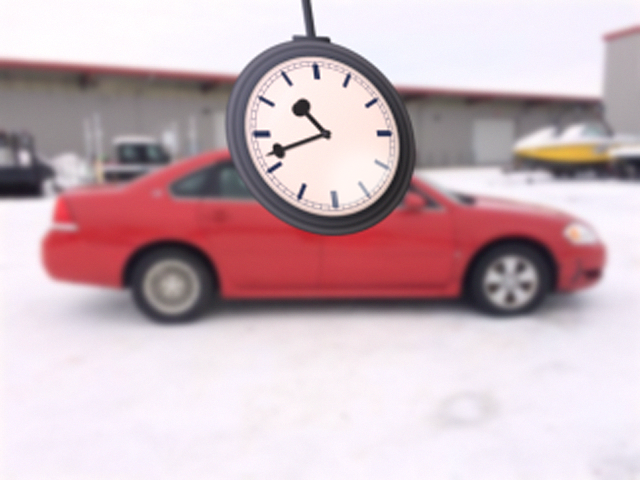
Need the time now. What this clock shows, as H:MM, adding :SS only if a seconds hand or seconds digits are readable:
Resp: 10:42
